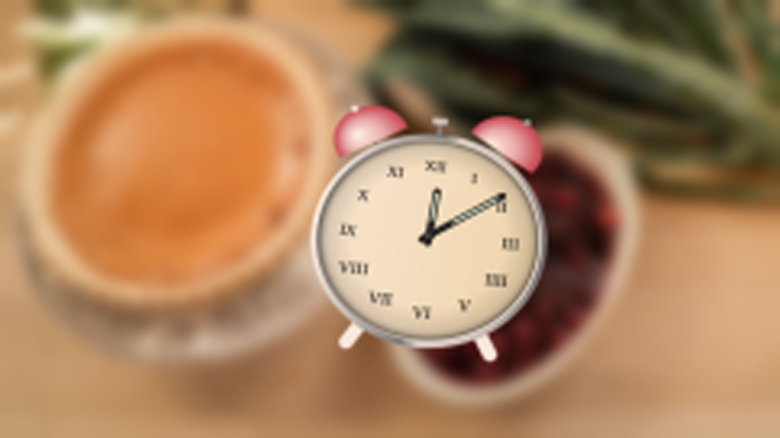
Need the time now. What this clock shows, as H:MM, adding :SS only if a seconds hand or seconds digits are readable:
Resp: 12:09
